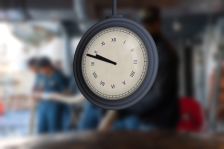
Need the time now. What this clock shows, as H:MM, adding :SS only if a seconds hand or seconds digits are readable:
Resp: 9:48
